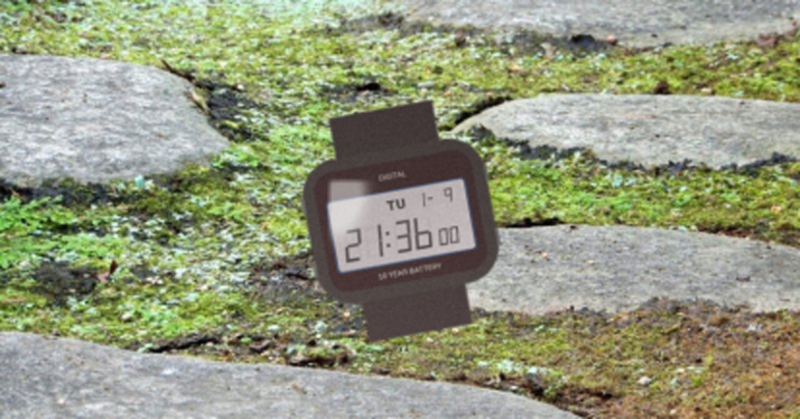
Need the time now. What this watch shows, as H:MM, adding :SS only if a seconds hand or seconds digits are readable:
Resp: 21:36:00
